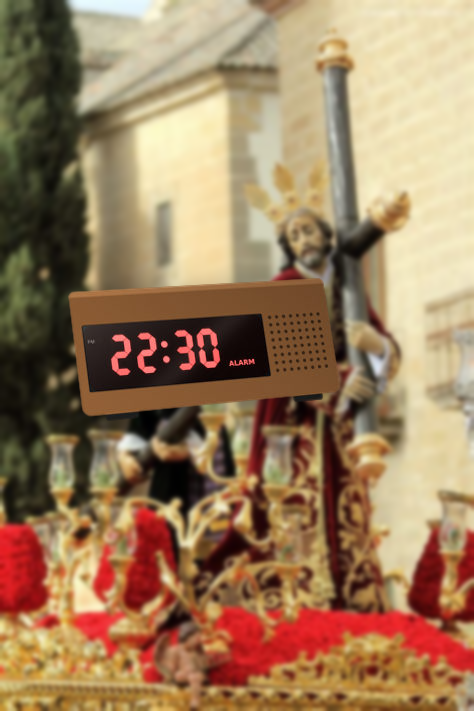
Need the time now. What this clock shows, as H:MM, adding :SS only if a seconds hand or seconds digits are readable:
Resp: 22:30
